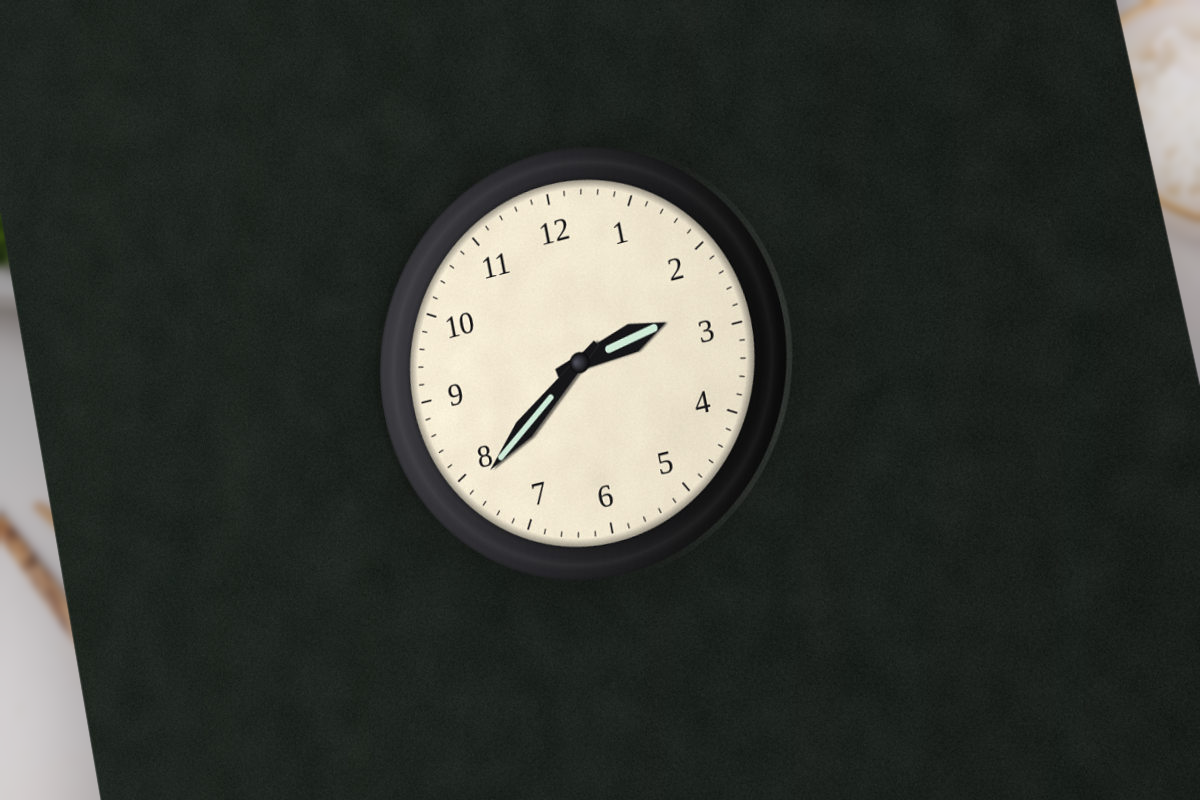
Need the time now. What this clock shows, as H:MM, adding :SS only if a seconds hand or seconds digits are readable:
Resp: 2:39
